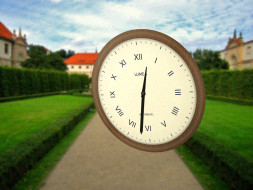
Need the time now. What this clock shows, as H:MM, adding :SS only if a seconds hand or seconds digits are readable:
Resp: 12:32
